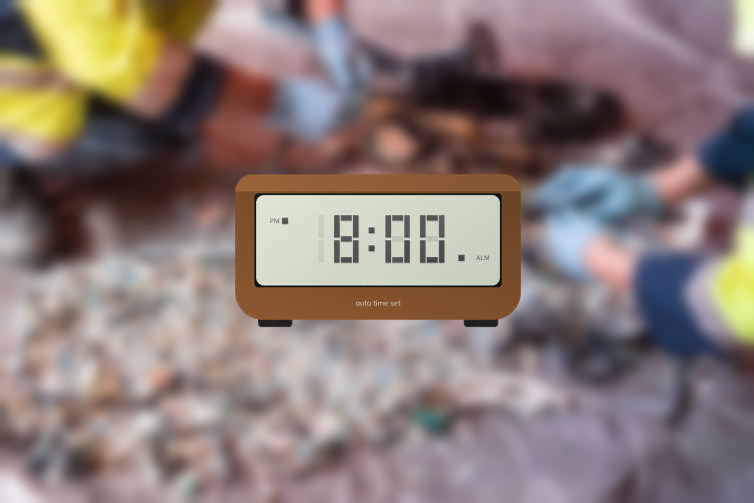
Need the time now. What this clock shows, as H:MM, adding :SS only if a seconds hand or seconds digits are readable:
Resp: 8:00
